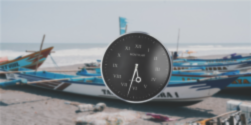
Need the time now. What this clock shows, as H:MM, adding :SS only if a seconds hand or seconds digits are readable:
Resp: 5:32
